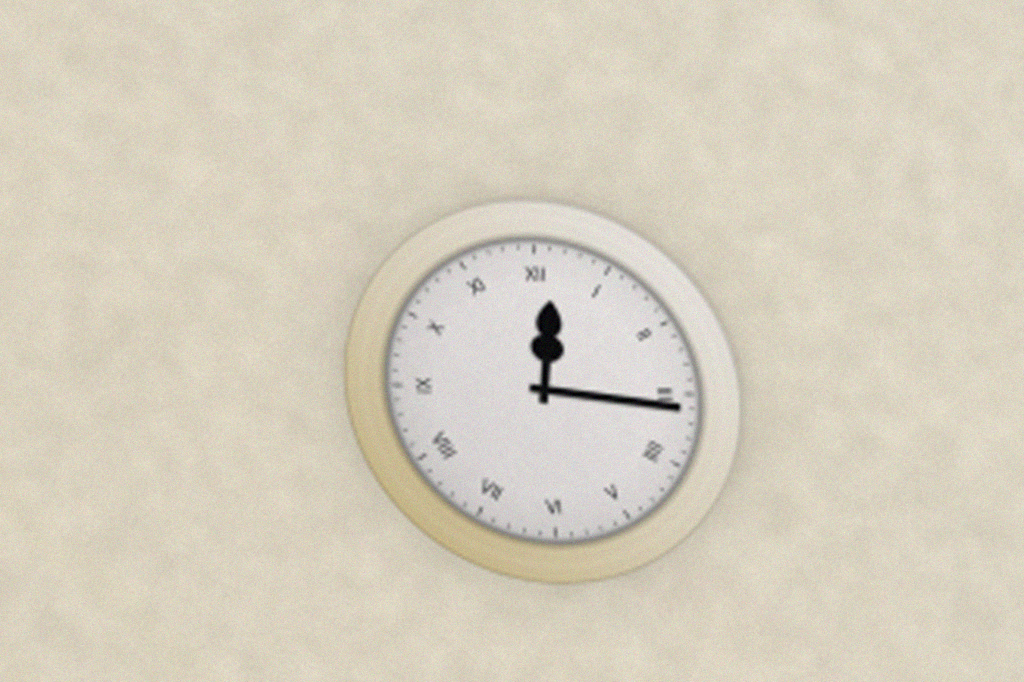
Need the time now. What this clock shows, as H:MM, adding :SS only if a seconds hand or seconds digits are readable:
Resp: 12:16
